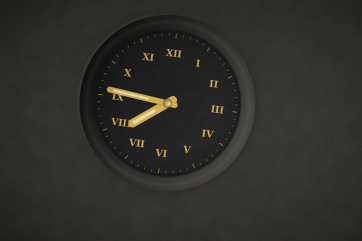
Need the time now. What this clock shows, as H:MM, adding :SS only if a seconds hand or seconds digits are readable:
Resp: 7:46
